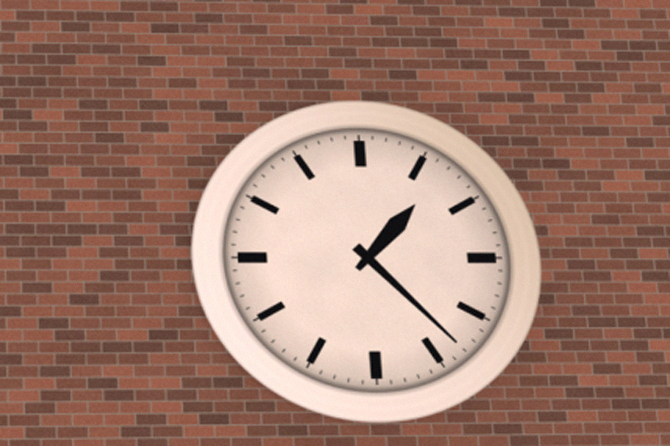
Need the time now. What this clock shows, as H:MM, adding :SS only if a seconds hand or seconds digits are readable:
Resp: 1:23
